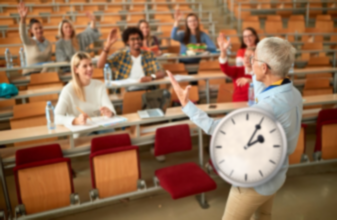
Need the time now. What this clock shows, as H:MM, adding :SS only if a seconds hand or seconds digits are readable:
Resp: 2:05
